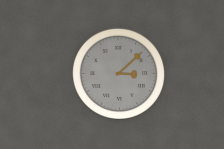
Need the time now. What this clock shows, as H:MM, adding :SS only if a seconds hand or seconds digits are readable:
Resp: 3:08
